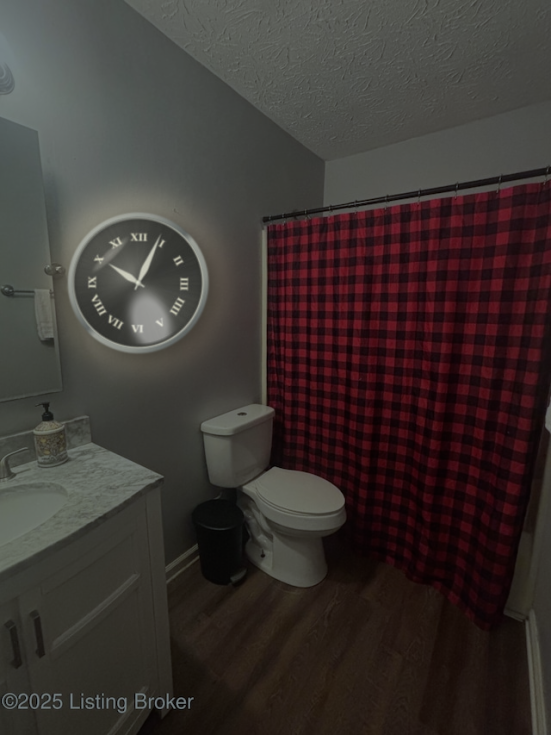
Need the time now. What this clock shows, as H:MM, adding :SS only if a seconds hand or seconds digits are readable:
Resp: 10:04
